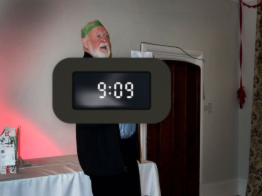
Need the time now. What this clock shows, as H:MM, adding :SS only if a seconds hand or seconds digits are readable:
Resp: 9:09
